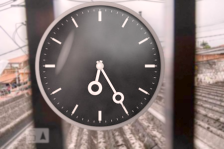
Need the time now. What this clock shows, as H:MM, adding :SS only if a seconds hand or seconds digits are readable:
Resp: 6:25
